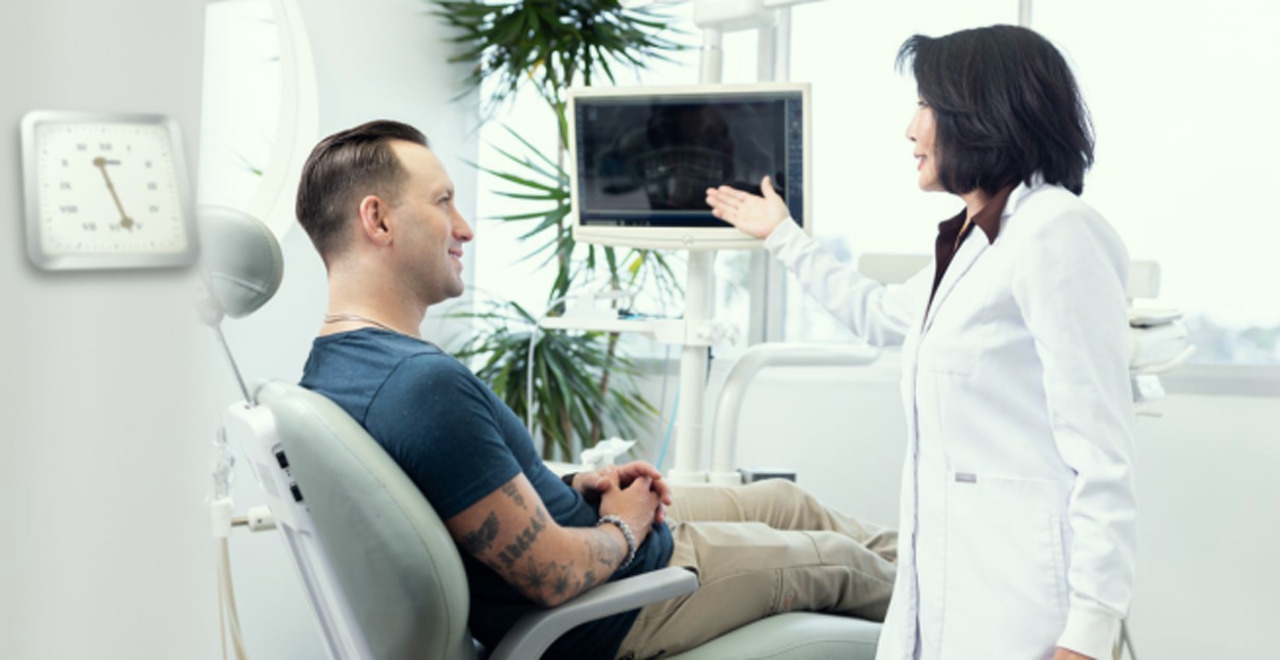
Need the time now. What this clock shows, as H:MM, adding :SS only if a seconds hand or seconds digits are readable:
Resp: 11:27
